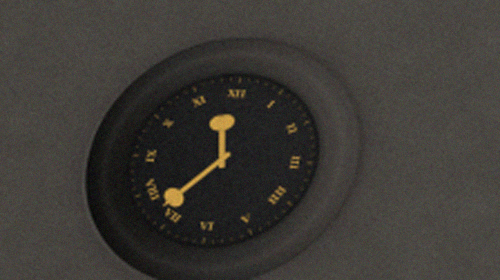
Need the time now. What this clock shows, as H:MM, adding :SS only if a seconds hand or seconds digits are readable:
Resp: 11:37
